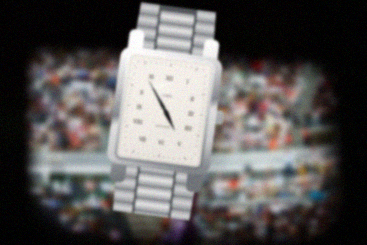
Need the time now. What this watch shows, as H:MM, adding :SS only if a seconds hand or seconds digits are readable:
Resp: 4:54
